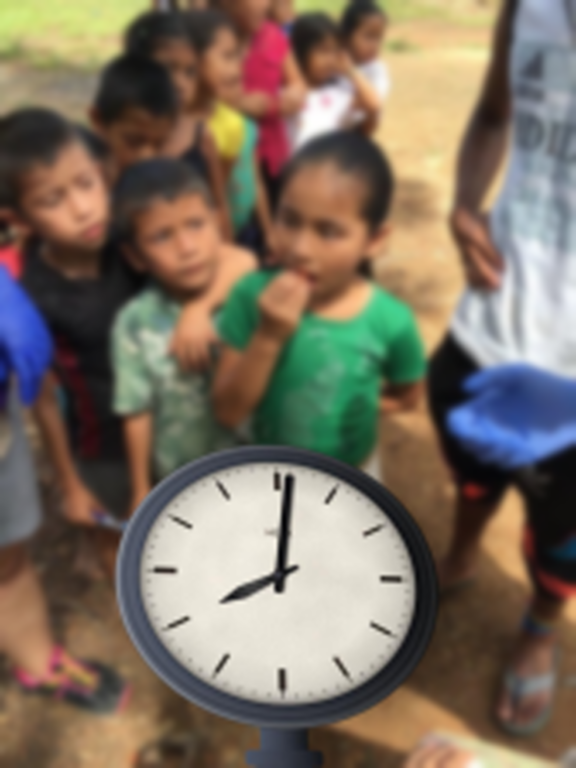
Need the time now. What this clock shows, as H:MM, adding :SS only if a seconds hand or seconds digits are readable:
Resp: 8:01
